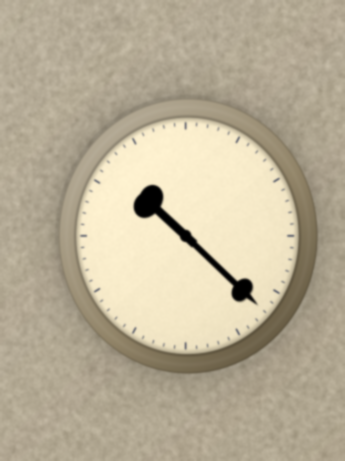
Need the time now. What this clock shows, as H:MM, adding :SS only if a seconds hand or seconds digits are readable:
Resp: 10:22
